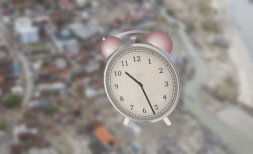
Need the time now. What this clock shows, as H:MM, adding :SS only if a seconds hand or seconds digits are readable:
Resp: 10:27
